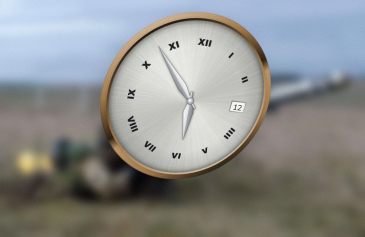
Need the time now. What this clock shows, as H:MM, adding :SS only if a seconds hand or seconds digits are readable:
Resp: 5:53
